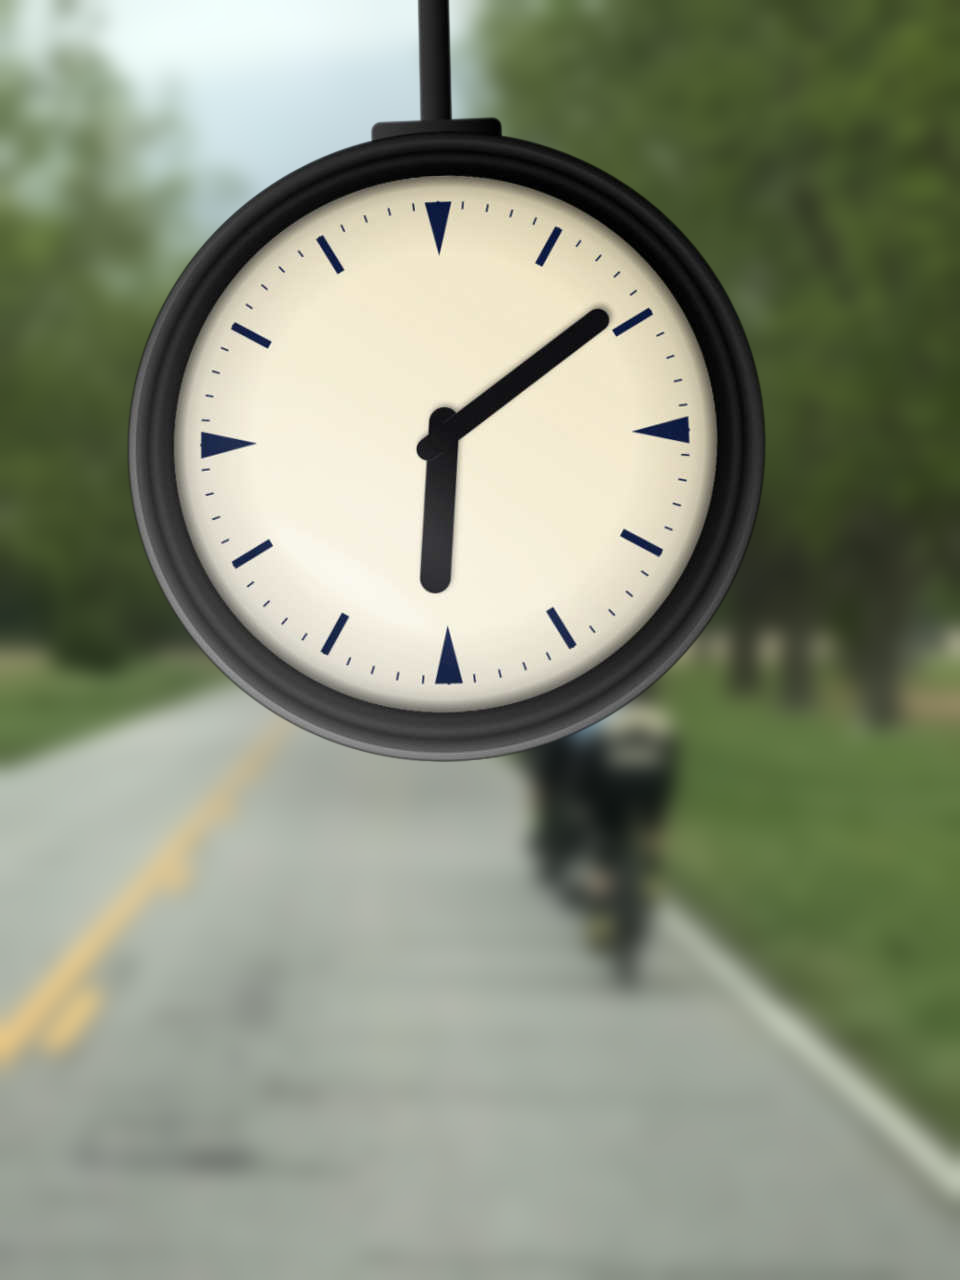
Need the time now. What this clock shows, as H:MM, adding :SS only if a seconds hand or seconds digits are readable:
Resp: 6:09
